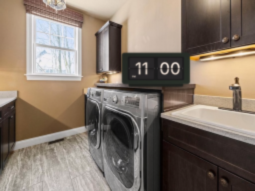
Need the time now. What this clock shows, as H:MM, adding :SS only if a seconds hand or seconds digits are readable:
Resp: 11:00
